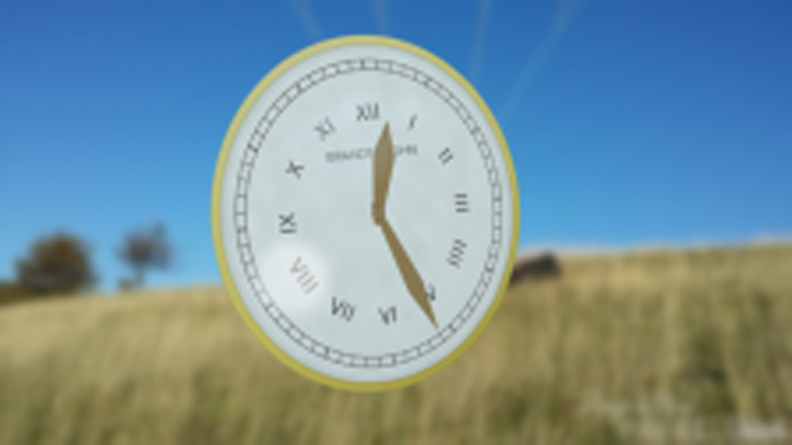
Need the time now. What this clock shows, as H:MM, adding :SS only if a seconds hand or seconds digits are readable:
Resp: 12:26
